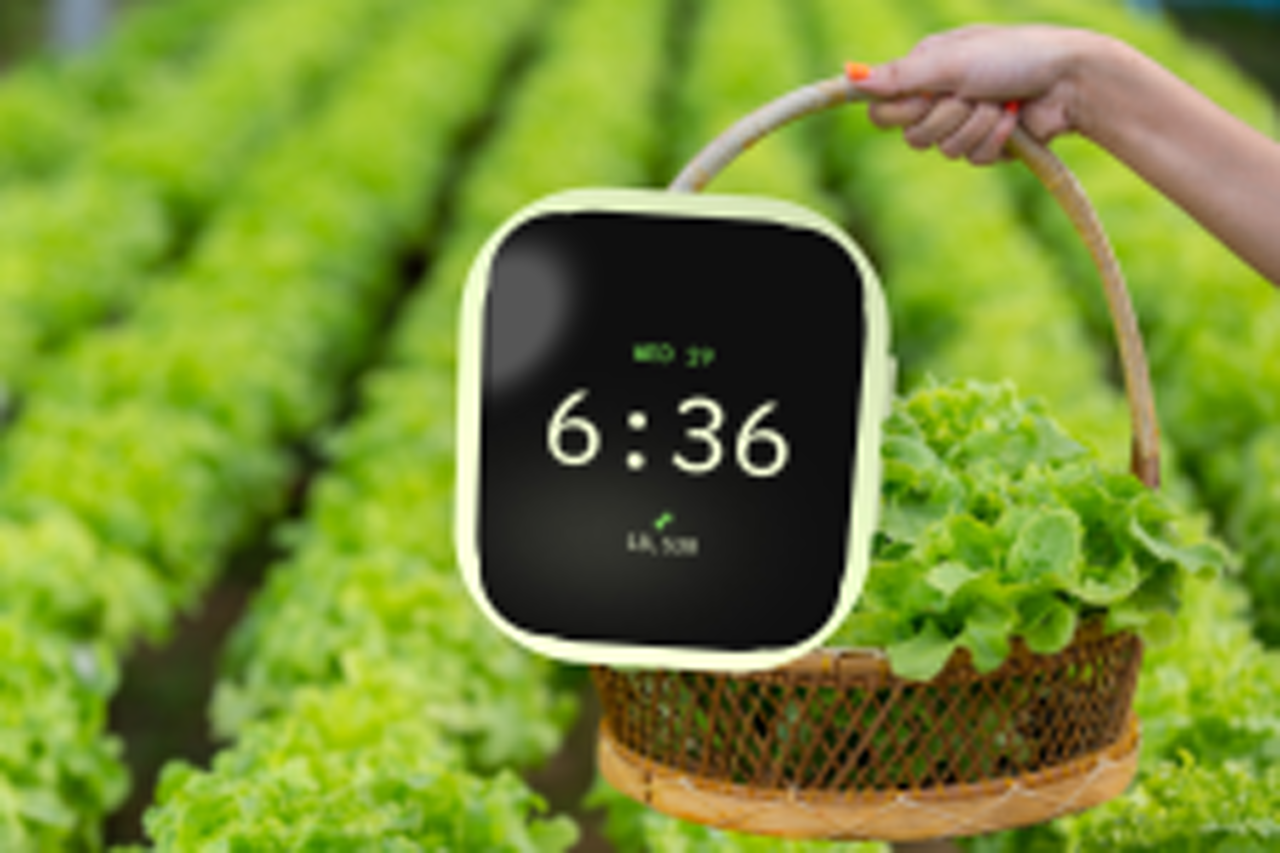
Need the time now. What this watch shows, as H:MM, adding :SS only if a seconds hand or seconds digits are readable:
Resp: 6:36
